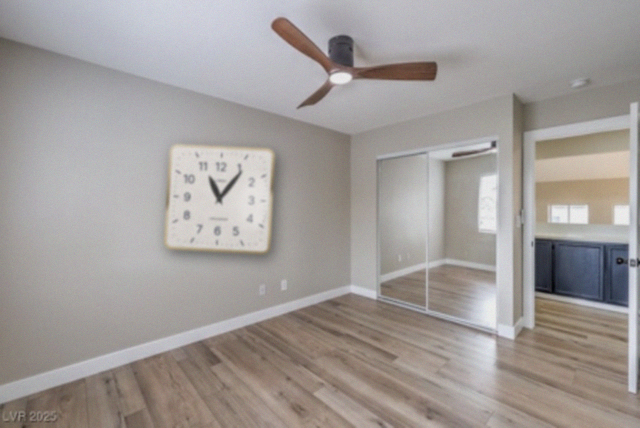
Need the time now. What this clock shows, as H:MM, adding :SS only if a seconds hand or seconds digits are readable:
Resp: 11:06
